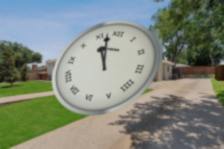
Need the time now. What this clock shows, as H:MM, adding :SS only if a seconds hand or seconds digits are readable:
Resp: 10:57
